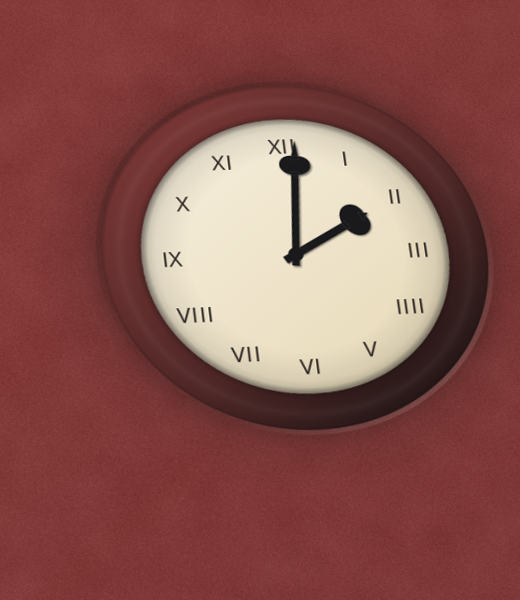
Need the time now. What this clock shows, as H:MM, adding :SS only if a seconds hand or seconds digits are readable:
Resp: 2:01
